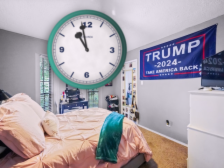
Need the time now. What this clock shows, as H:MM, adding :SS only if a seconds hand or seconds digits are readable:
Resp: 10:58
